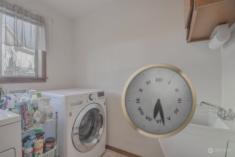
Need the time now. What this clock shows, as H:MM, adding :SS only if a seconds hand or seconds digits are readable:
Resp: 6:28
